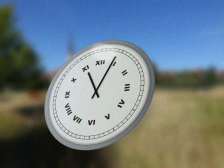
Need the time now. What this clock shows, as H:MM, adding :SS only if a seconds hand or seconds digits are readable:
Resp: 11:04
